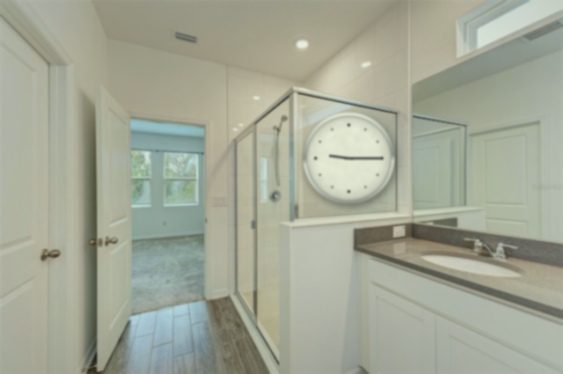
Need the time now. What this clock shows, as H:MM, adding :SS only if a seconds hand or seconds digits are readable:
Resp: 9:15
